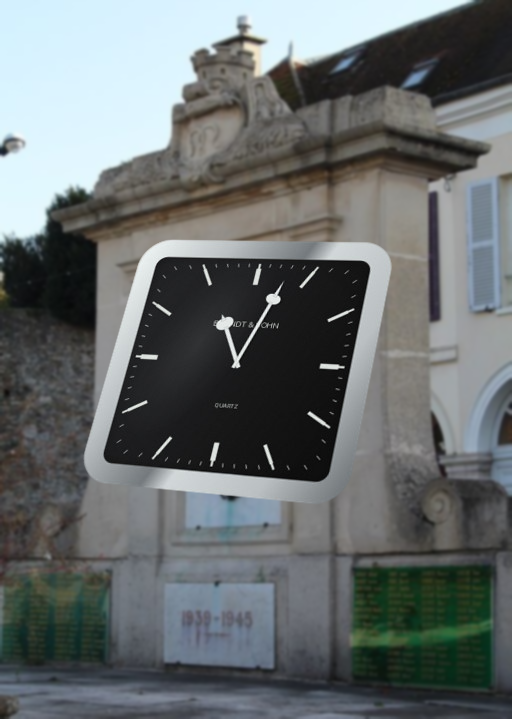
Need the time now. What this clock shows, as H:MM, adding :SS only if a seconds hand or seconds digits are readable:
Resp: 11:03
